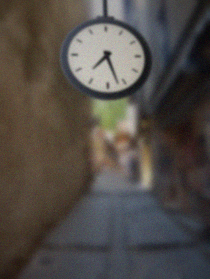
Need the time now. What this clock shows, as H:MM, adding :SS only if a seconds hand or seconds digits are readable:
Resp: 7:27
